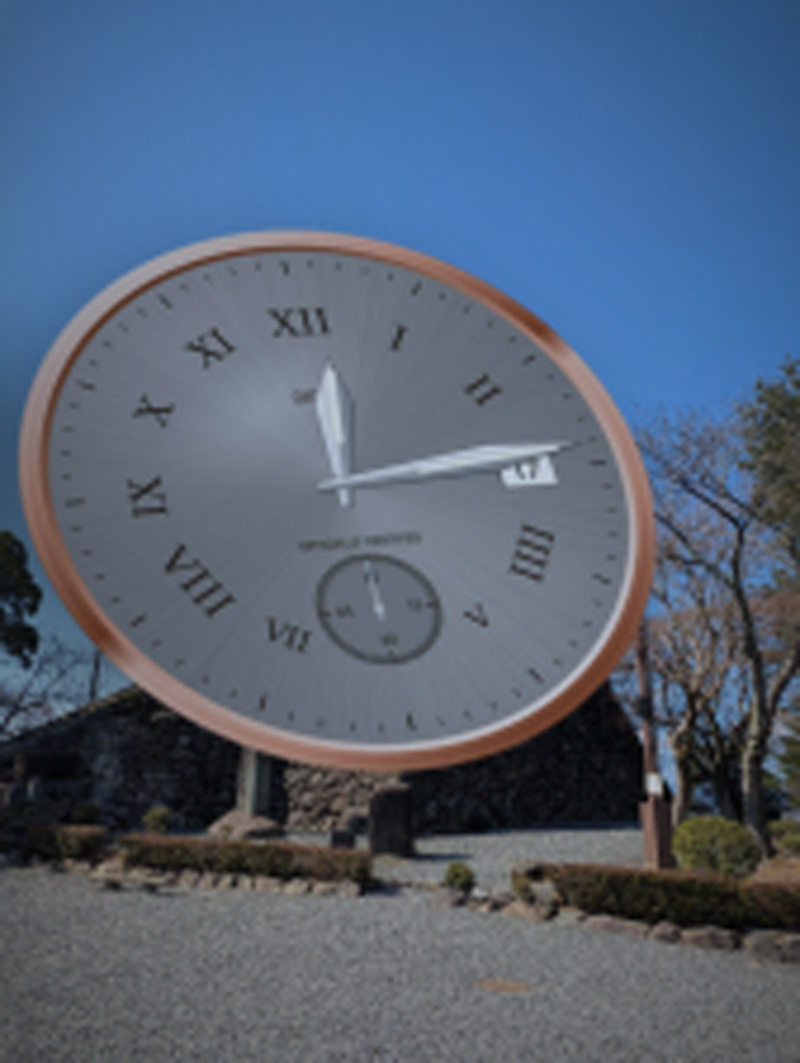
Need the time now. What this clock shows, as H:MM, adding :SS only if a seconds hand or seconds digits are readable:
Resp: 12:14
